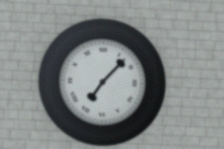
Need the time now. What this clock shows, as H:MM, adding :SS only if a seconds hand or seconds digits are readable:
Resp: 7:07
